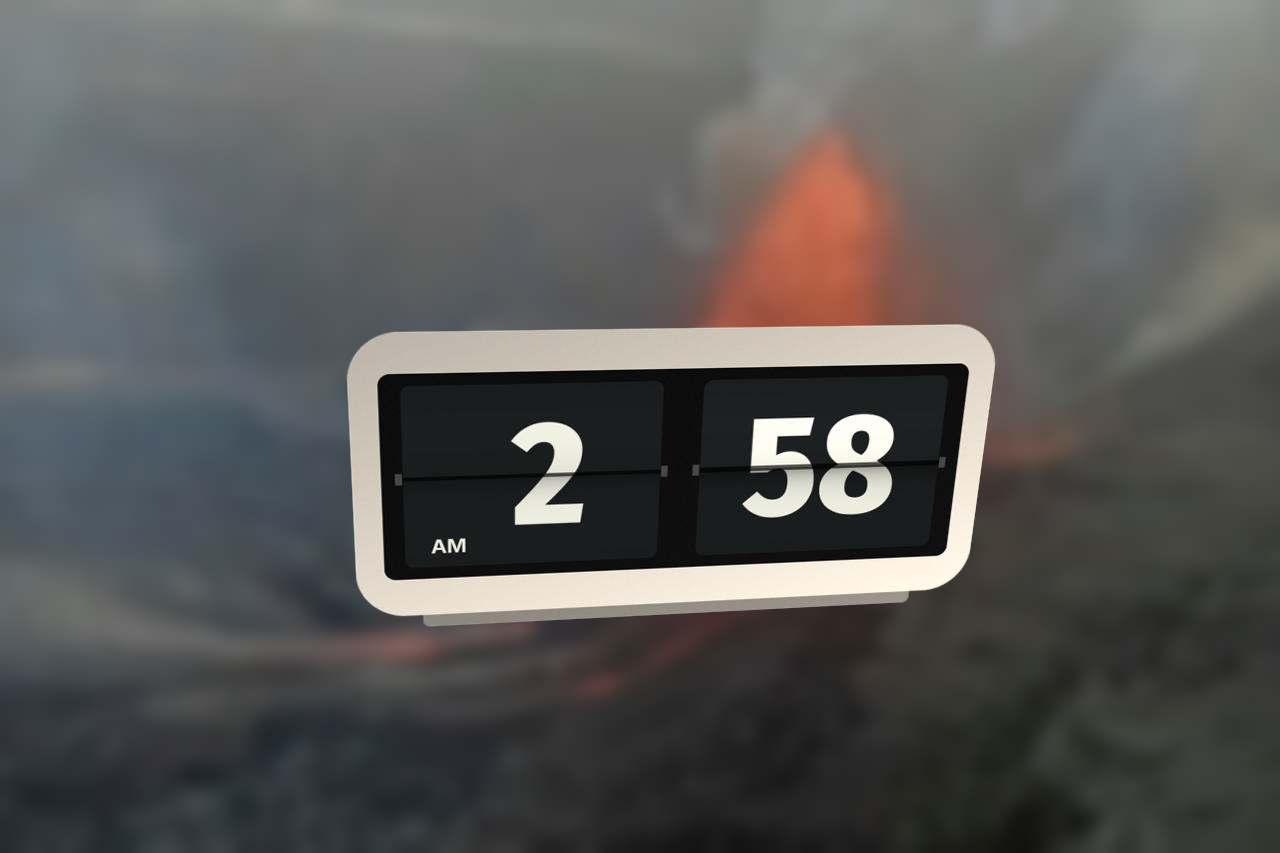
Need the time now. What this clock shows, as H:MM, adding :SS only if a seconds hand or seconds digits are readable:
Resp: 2:58
